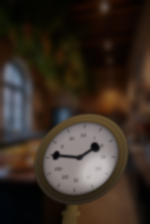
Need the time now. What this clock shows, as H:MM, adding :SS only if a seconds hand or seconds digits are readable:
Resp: 1:46
